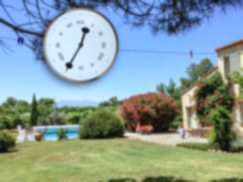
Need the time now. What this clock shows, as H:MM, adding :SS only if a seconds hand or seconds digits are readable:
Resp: 12:35
